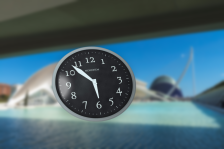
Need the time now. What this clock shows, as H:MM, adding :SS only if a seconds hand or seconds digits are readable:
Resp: 5:53
